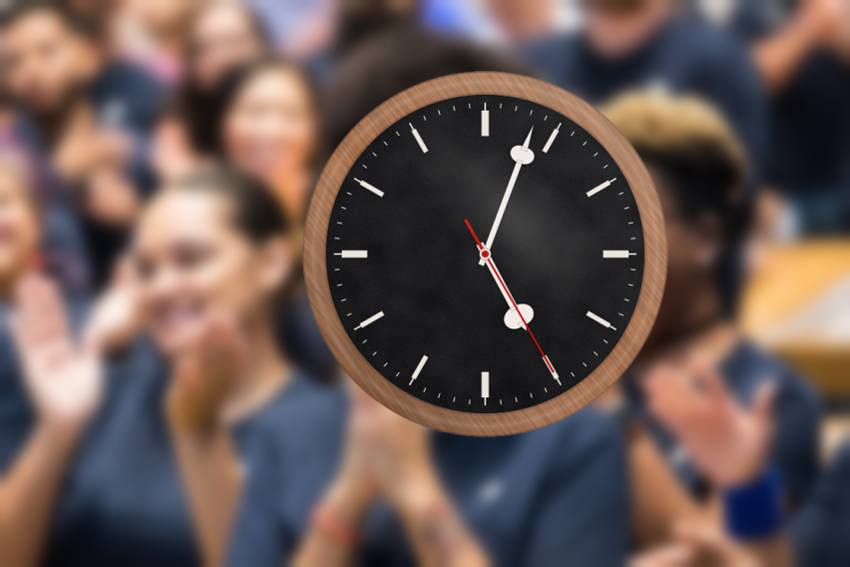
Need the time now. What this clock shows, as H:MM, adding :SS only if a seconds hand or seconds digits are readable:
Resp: 5:03:25
